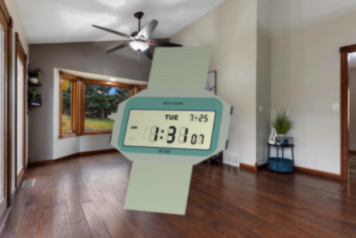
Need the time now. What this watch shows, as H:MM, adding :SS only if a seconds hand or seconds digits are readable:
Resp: 1:31:07
